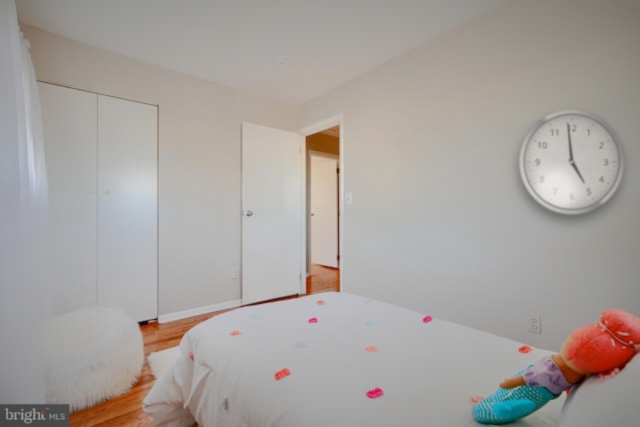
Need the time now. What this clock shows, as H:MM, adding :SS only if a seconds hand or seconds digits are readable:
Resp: 4:59
